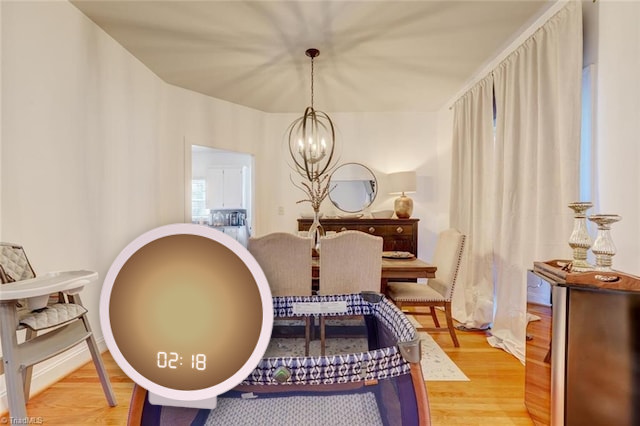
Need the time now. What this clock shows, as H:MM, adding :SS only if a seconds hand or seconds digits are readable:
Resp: 2:18
